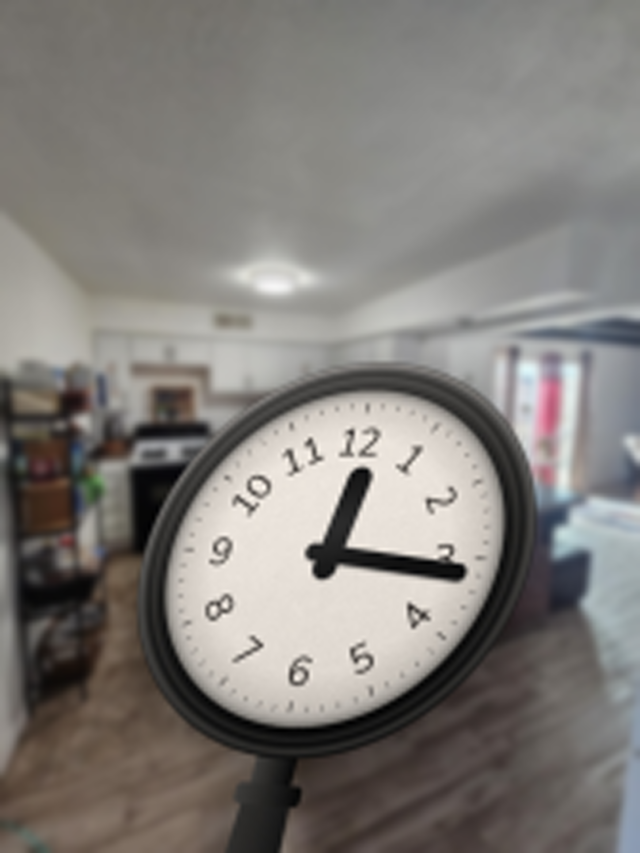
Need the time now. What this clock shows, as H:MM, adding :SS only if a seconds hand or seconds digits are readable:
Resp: 12:16
